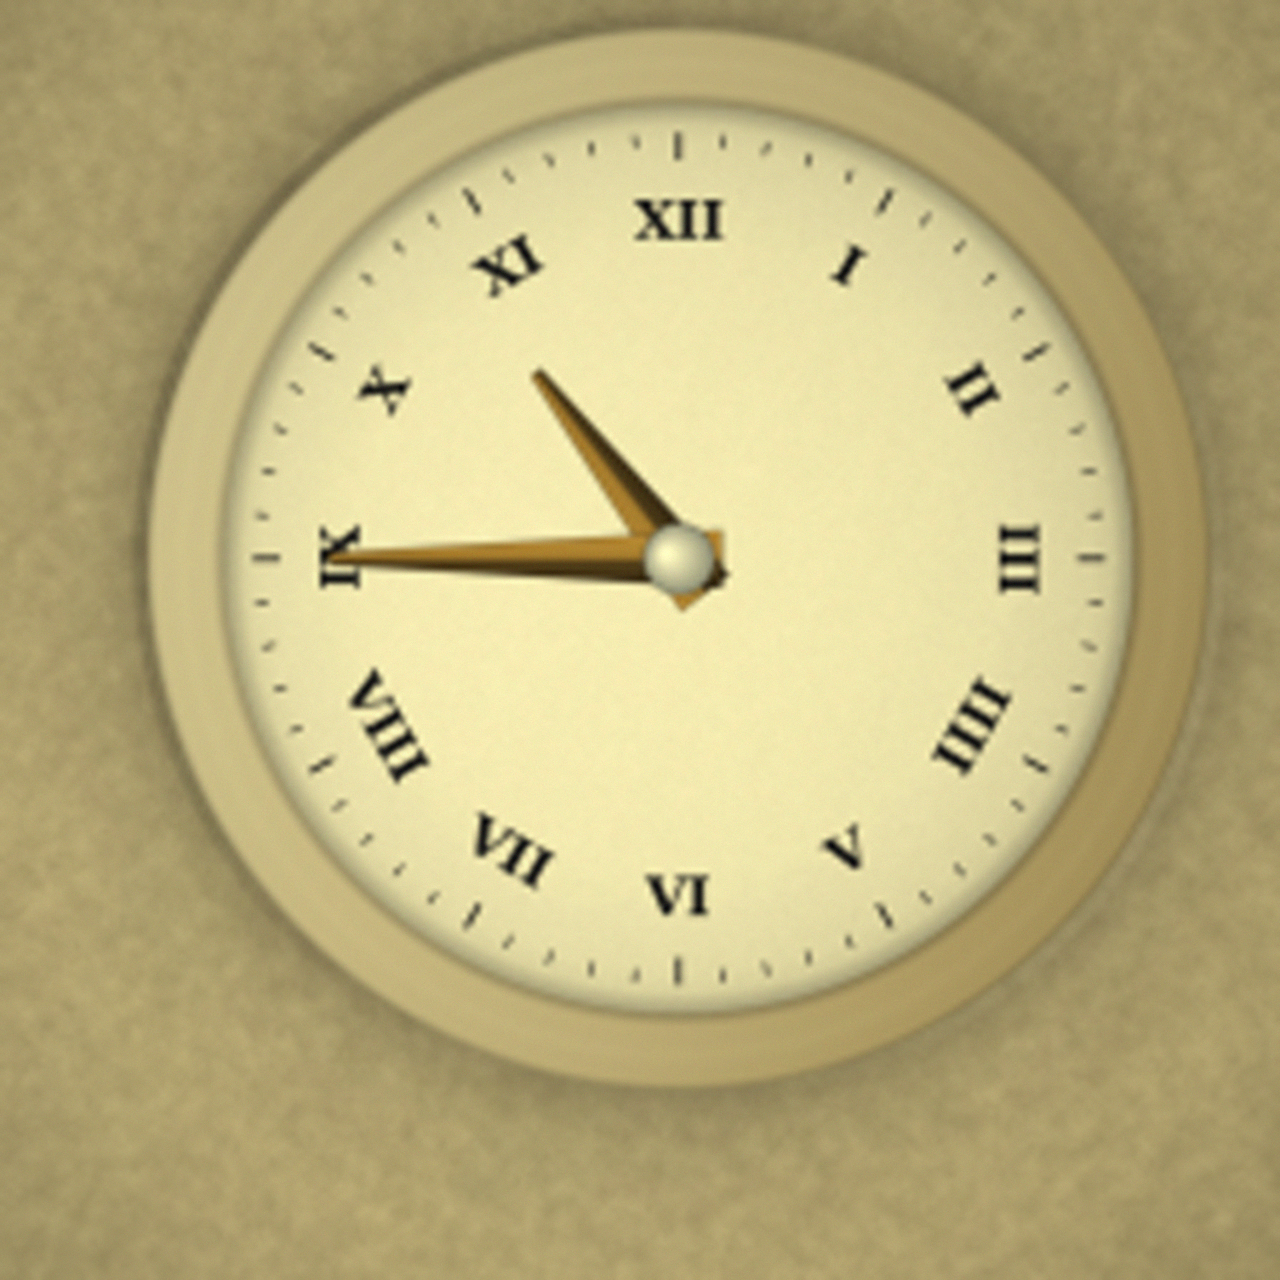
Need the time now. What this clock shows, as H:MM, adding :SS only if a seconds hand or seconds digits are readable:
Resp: 10:45
